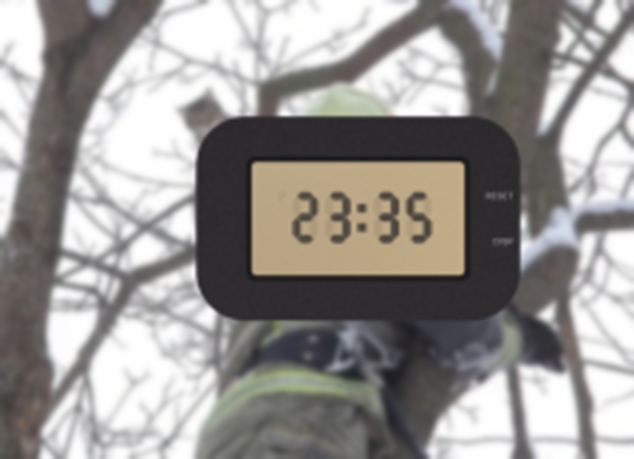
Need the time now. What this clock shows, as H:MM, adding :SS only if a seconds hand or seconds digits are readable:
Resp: 23:35
